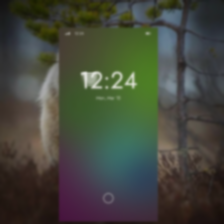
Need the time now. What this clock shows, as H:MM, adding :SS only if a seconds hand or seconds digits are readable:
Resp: 12:24
